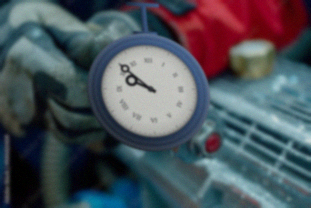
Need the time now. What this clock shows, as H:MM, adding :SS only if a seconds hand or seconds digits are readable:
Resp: 9:52
